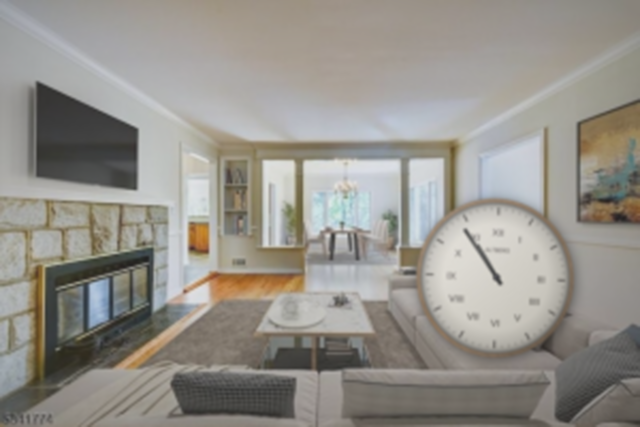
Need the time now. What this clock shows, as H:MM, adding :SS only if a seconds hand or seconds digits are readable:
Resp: 10:54
